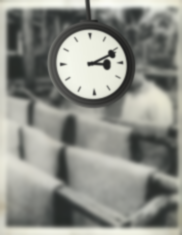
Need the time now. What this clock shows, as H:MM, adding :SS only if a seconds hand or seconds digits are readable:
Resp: 3:11
